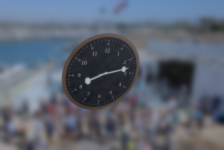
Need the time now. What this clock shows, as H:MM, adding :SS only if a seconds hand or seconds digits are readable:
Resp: 8:13
